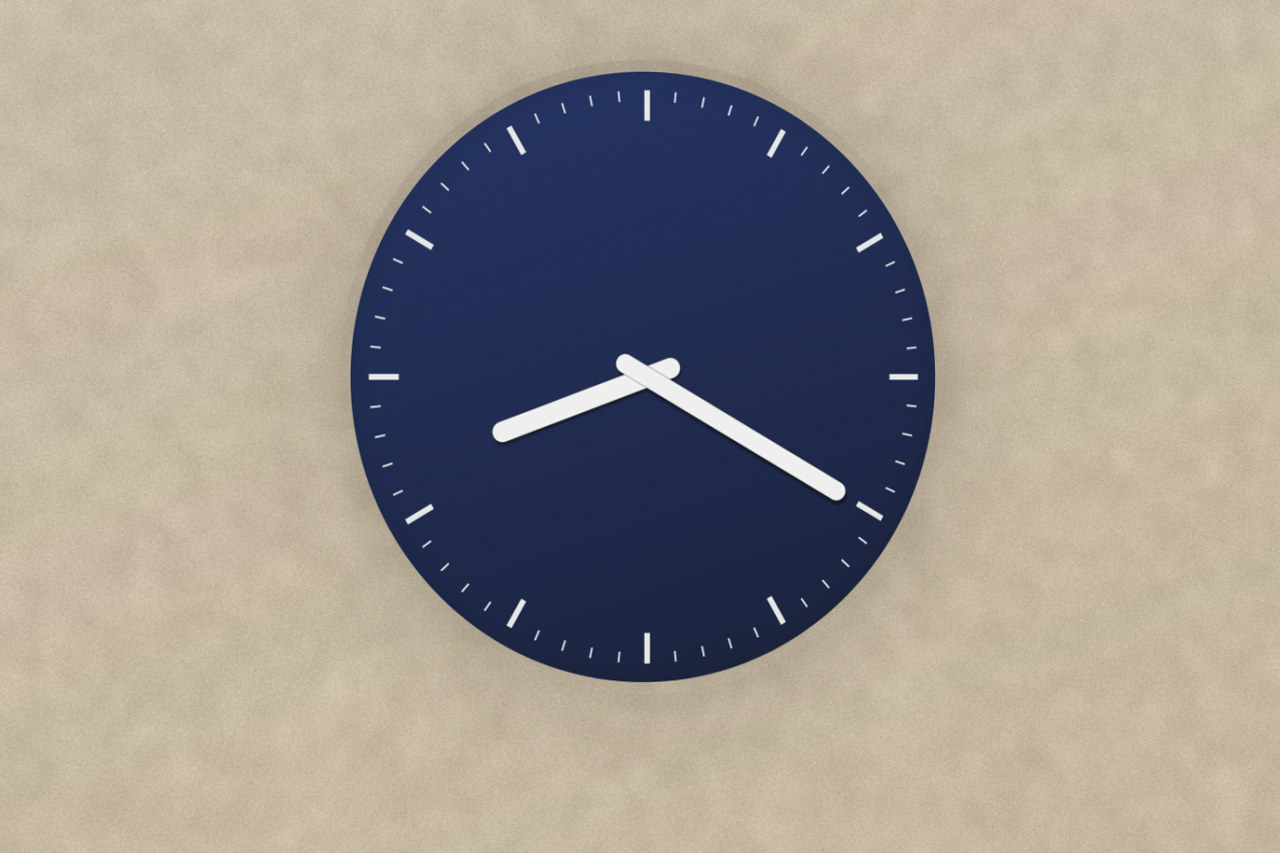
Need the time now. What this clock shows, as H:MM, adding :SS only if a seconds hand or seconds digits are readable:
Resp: 8:20
